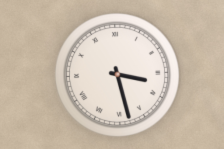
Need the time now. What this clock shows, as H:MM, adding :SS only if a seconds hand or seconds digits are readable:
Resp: 3:28
